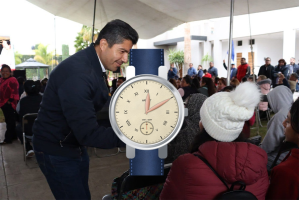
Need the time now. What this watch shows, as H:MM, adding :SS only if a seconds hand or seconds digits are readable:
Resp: 12:10
